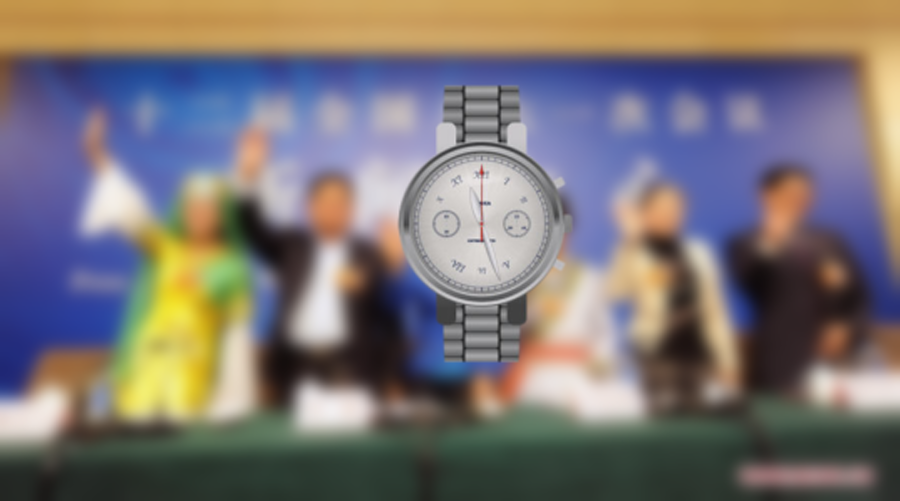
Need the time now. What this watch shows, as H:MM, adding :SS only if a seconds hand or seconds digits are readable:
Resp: 11:27
